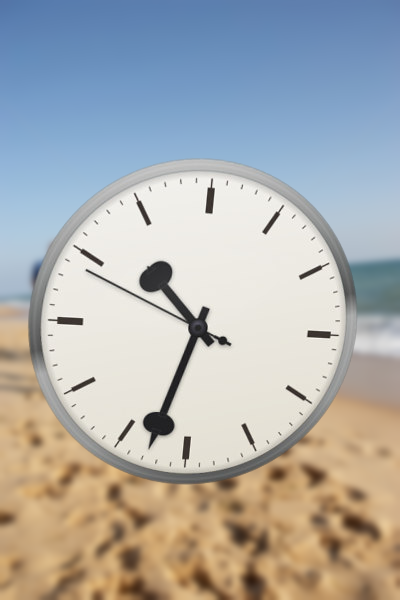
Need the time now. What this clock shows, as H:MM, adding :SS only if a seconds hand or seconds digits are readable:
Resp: 10:32:49
